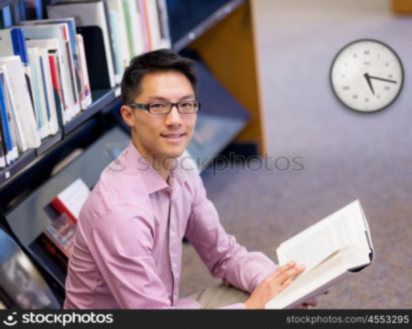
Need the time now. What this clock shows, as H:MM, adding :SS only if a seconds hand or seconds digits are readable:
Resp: 5:17
